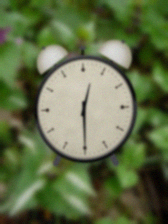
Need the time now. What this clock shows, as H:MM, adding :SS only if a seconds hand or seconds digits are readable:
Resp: 12:30
